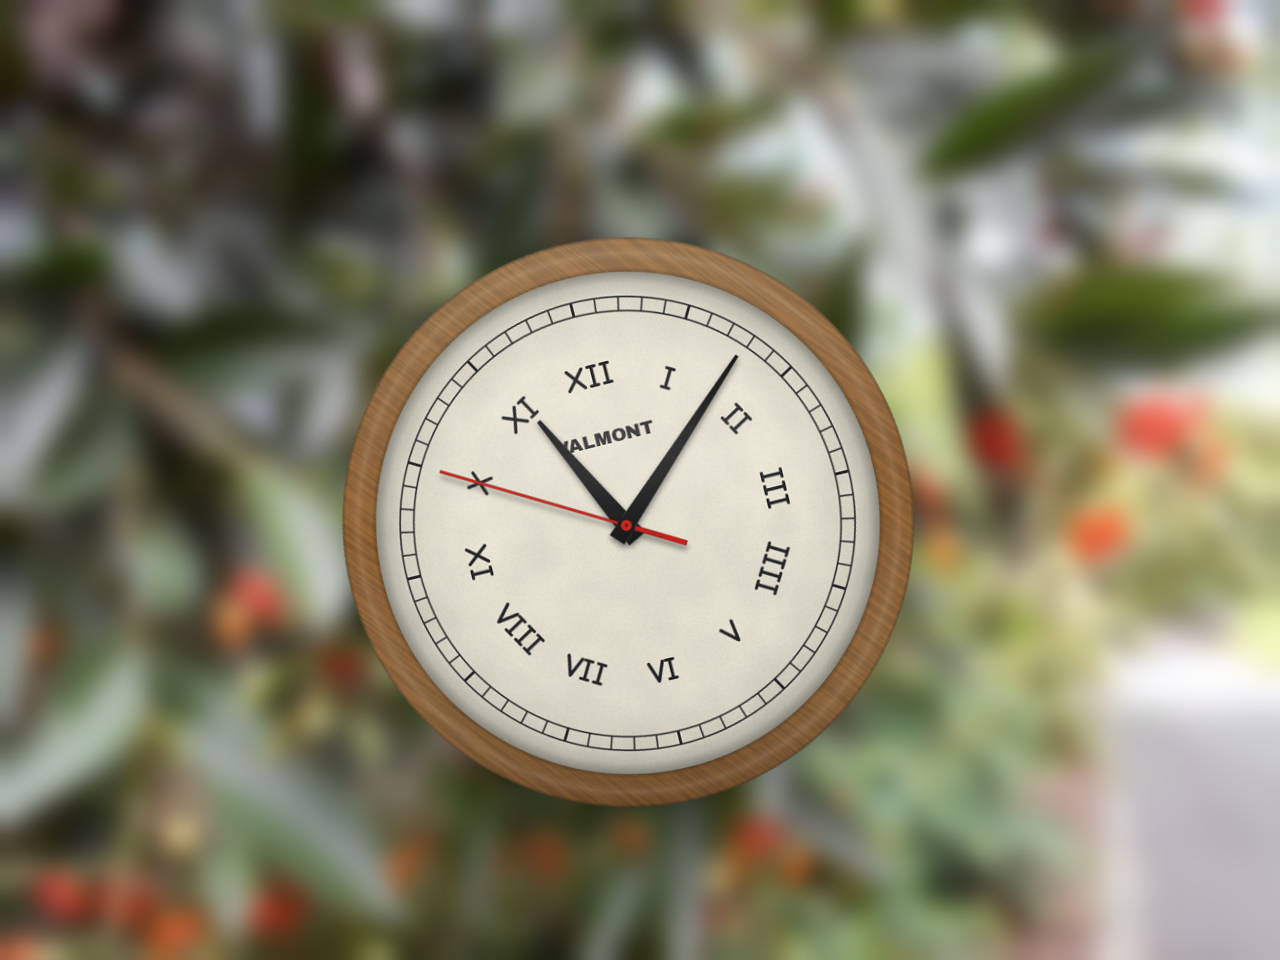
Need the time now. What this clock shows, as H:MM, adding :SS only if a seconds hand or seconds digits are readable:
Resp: 11:07:50
